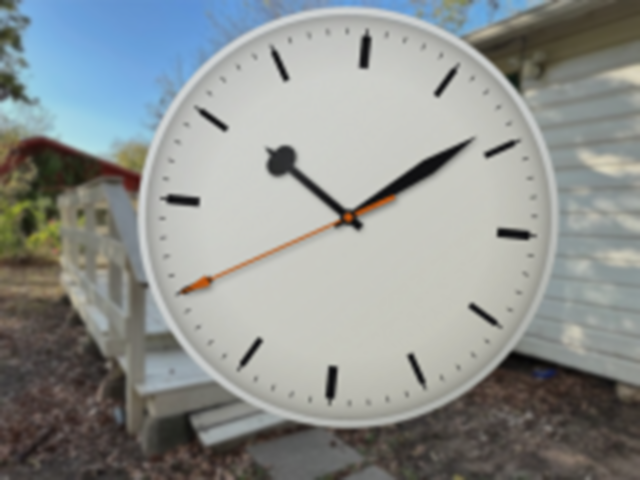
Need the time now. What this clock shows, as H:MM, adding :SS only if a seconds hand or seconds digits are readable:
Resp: 10:08:40
